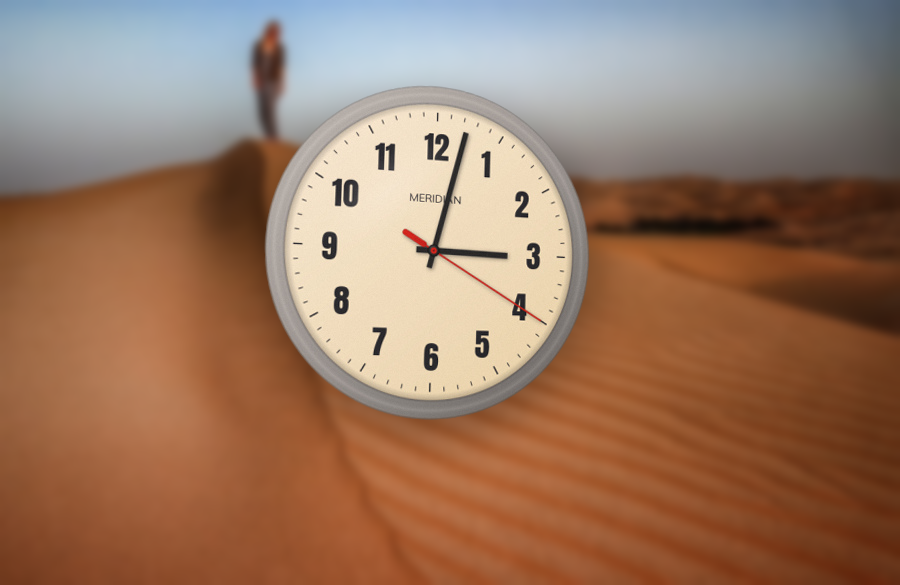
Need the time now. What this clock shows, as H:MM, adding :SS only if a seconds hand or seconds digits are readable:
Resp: 3:02:20
